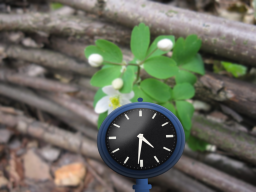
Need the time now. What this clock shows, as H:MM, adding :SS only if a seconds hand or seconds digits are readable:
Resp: 4:31
